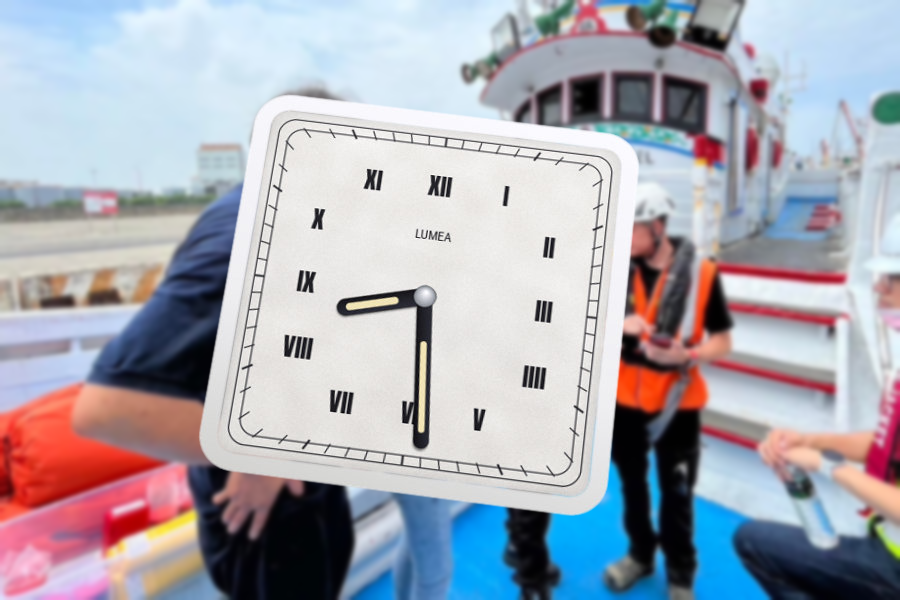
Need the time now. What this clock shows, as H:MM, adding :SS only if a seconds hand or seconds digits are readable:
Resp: 8:29
